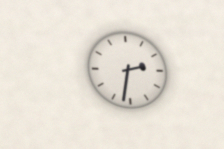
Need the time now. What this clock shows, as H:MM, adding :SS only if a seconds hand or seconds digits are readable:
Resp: 2:32
